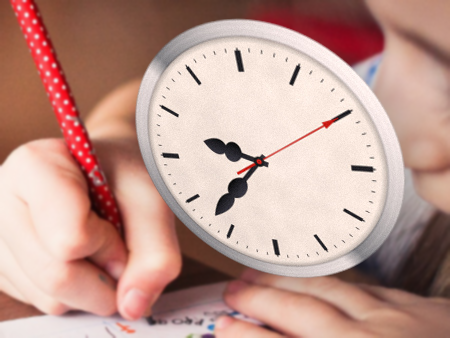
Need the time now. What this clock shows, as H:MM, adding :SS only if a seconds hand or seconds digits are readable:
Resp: 9:37:10
